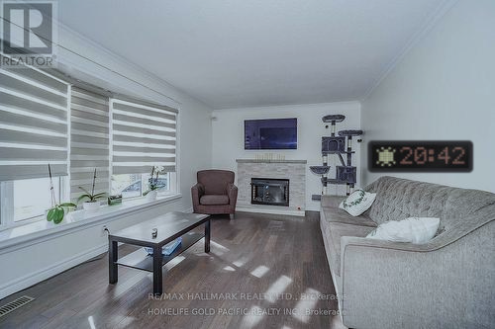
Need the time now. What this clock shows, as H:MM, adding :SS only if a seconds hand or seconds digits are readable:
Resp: 20:42
